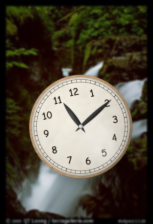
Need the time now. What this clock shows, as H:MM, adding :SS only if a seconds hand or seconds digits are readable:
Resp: 11:10
